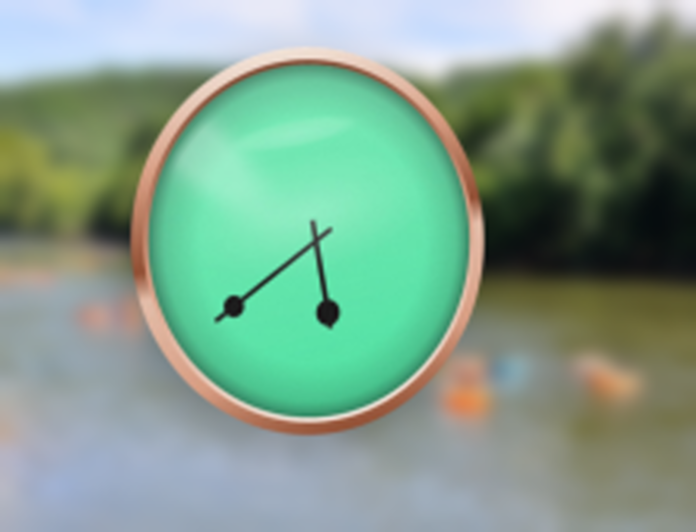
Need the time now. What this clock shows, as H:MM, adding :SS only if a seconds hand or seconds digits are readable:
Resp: 5:39
